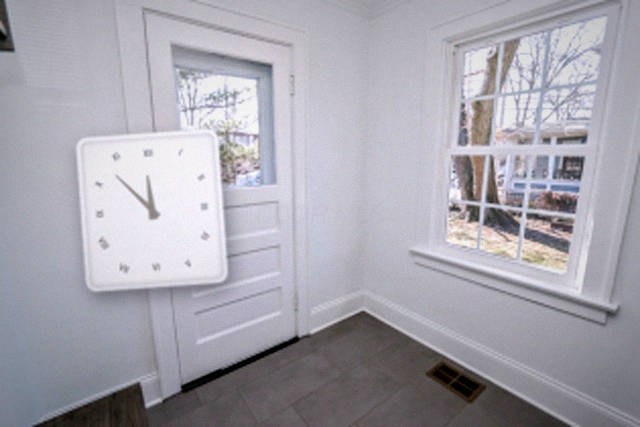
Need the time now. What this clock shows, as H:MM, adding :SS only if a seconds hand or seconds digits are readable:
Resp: 11:53
